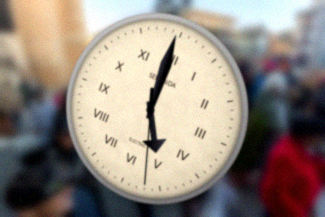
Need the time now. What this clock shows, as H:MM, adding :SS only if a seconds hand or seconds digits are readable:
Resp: 4:59:27
